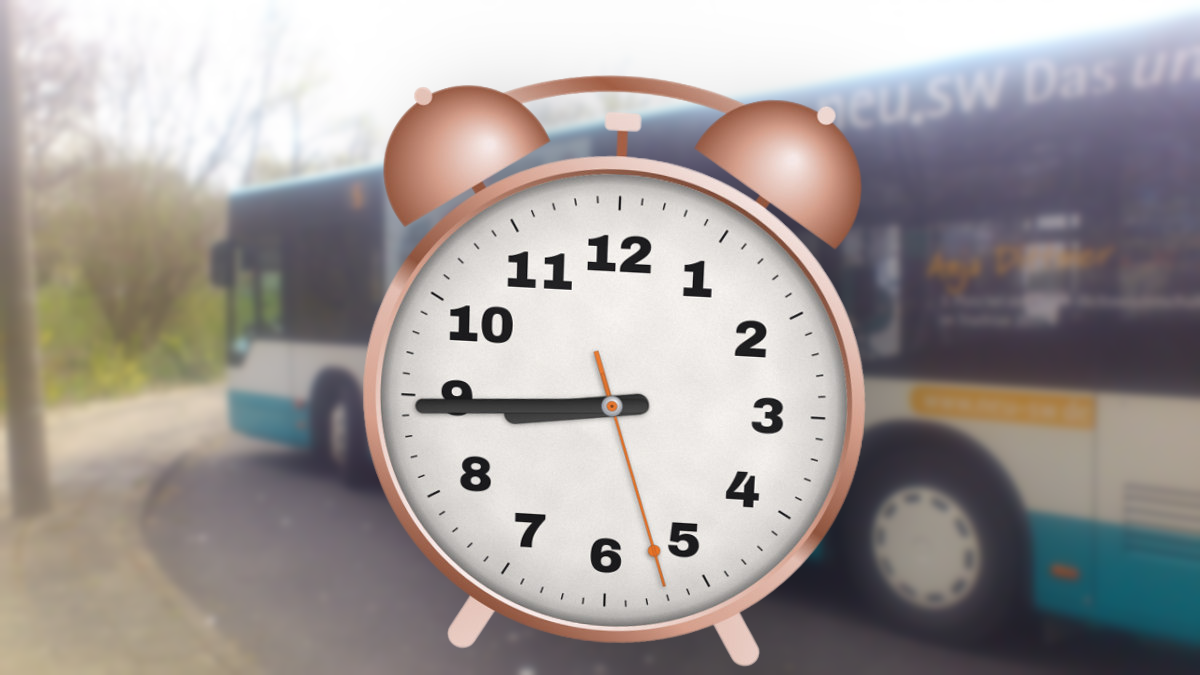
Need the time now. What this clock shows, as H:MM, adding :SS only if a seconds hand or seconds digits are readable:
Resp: 8:44:27
